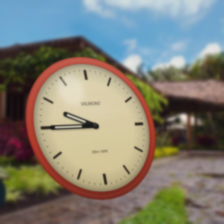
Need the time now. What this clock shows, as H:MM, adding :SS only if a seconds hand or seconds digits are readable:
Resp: 9:45
